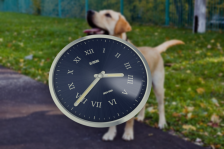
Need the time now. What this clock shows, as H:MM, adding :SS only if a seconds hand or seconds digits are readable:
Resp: 3:40
